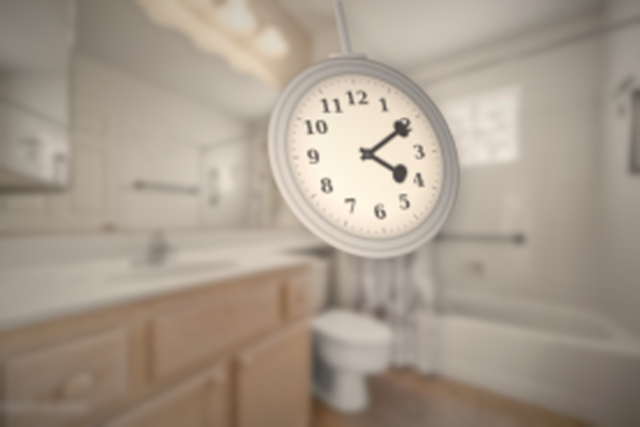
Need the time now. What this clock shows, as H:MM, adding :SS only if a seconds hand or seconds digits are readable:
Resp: 4:10
